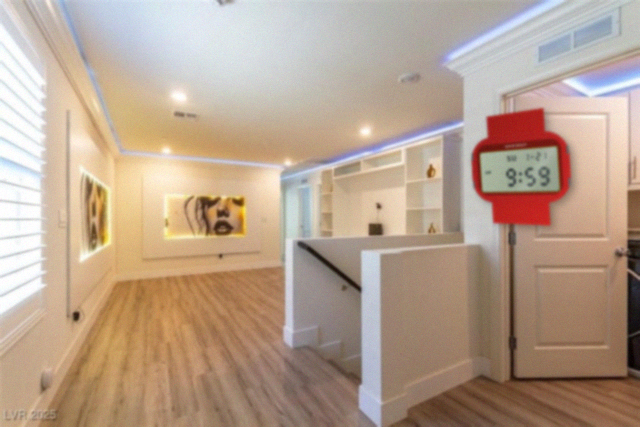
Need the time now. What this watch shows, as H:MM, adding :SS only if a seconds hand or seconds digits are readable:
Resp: 9:59
